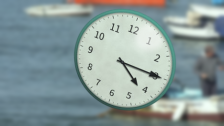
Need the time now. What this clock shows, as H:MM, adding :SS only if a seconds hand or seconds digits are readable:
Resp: 4:15
